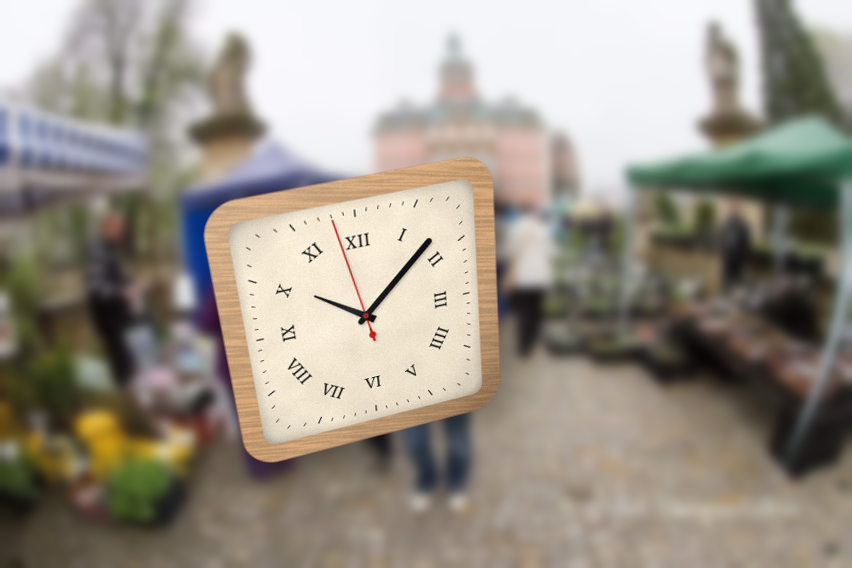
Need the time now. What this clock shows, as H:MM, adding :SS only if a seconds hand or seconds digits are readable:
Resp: 10:07:58
